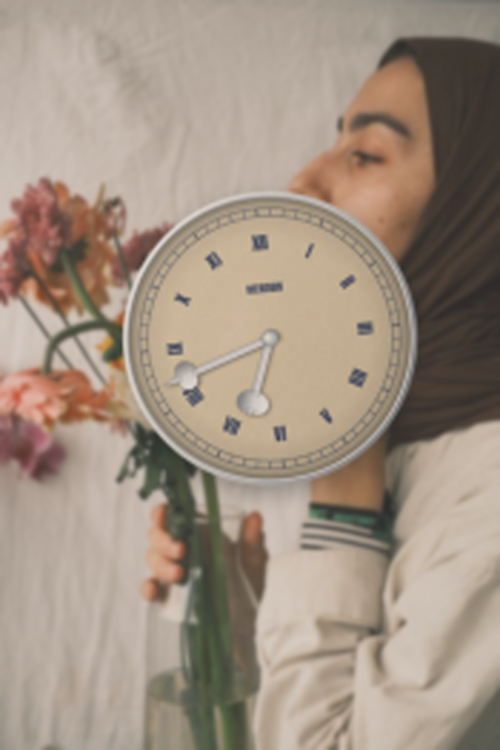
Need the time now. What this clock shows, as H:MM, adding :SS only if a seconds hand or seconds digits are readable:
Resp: 6:42
